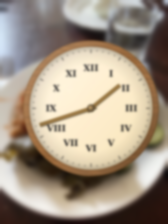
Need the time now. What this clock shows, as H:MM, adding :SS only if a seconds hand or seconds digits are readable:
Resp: 1:42
